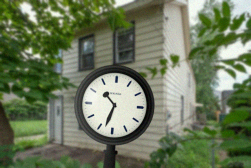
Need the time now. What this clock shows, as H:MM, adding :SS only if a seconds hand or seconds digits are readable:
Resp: 10:33
